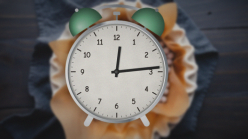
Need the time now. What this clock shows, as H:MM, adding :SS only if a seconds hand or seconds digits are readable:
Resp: 12:14
